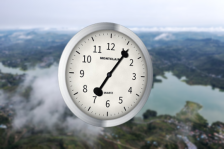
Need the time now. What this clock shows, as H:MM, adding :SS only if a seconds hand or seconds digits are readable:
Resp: 7:06
